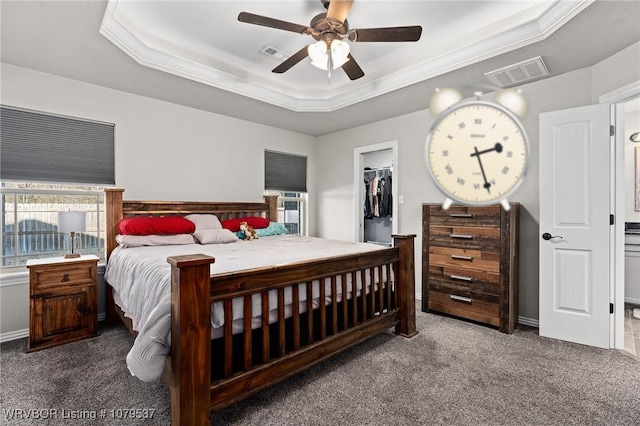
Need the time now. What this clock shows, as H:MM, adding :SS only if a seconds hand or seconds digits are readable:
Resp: 2:27
